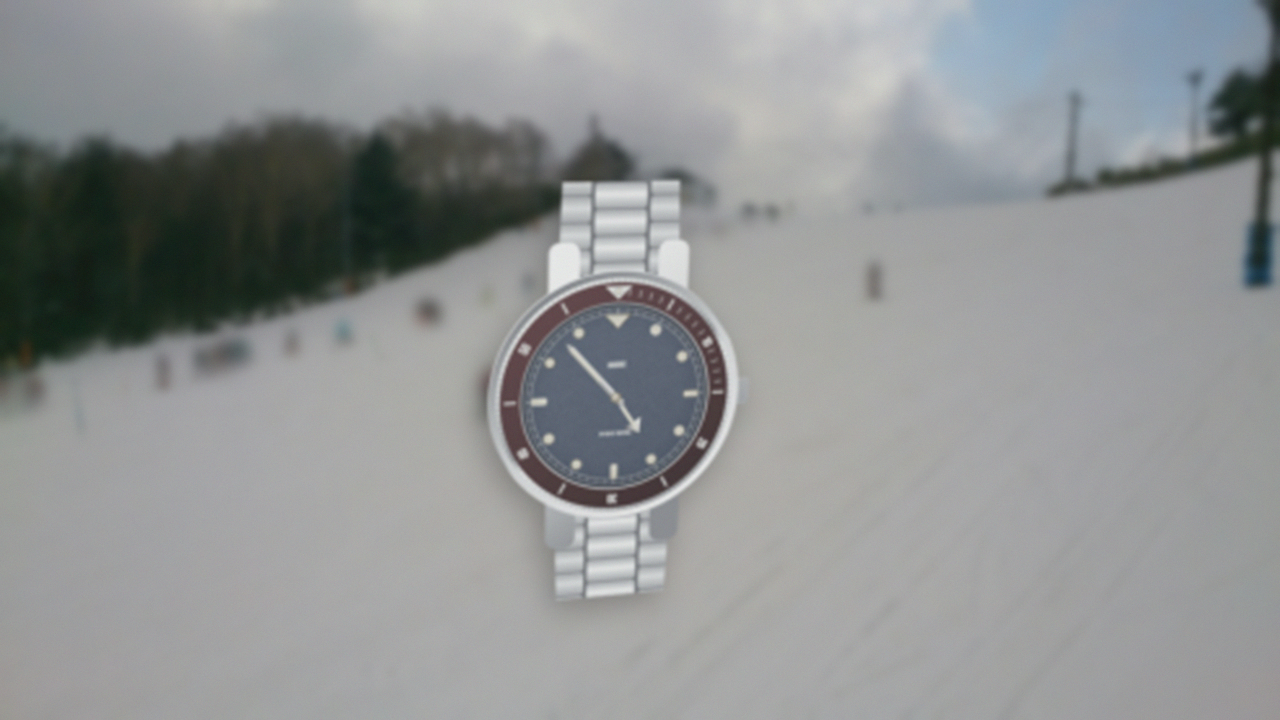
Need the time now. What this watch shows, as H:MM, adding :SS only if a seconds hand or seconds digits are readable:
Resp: 4:53
